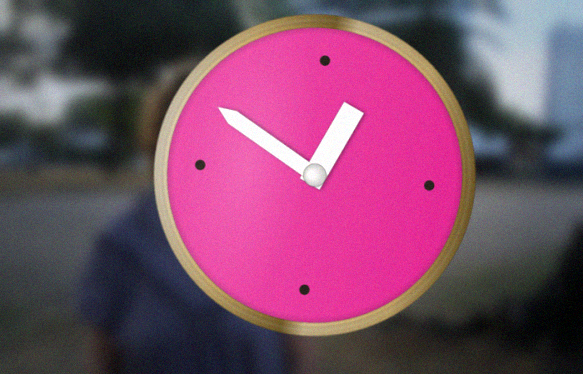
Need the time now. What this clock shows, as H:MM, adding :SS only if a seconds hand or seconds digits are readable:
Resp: 12:50
